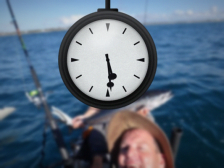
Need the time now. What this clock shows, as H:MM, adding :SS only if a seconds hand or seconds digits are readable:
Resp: 5:29
